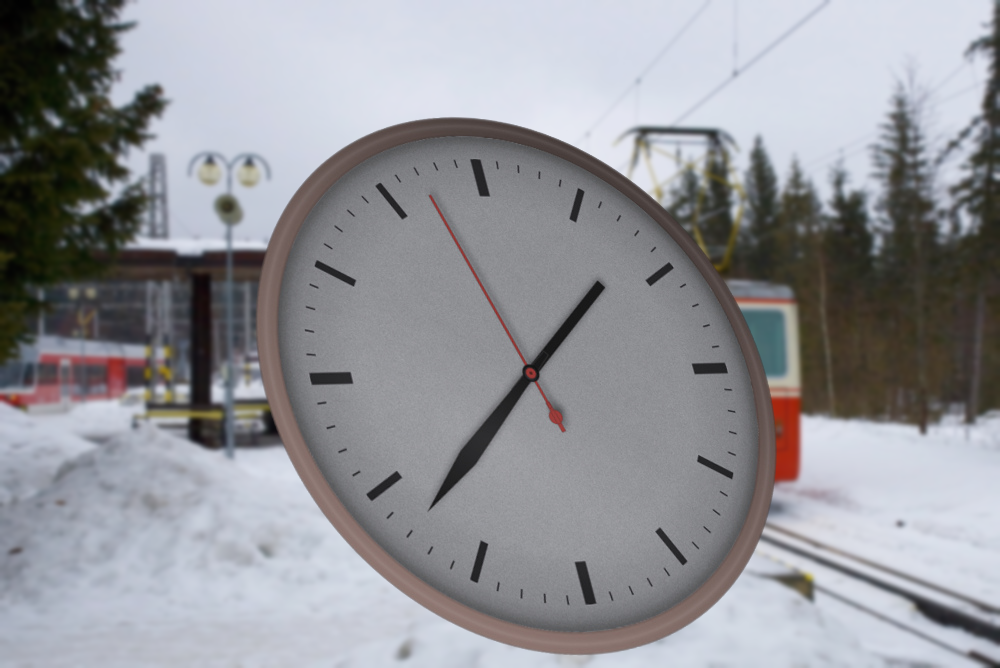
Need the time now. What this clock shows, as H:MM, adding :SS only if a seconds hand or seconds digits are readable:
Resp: 1:37:57
